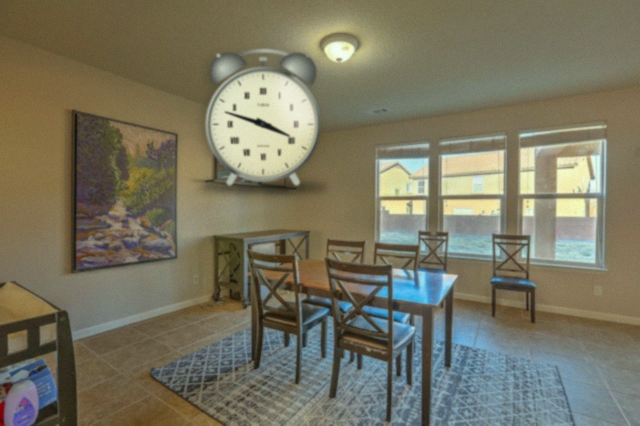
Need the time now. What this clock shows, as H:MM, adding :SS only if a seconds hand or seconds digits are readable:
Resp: 3:48
